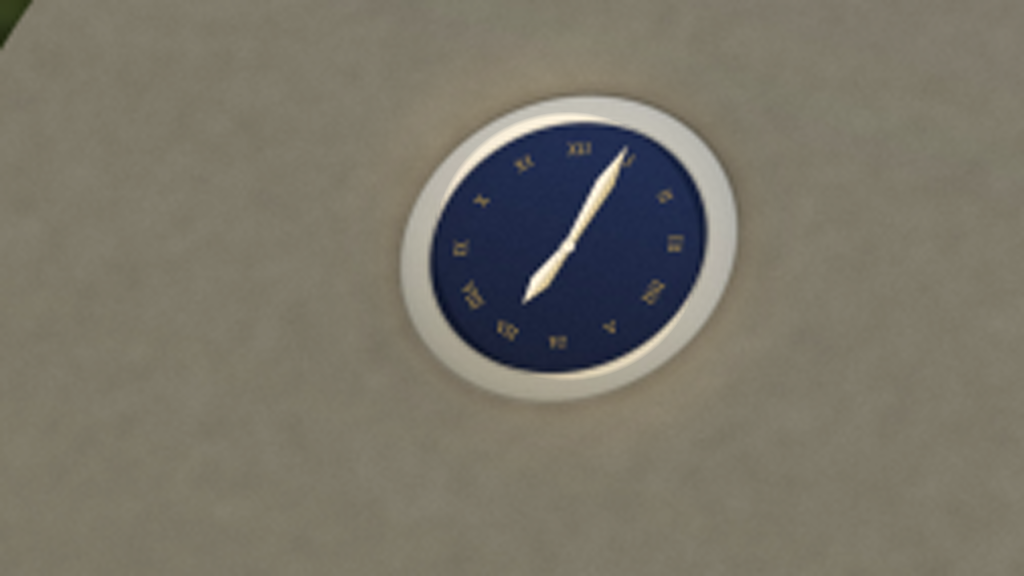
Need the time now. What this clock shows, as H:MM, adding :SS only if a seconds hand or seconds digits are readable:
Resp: 7:04
